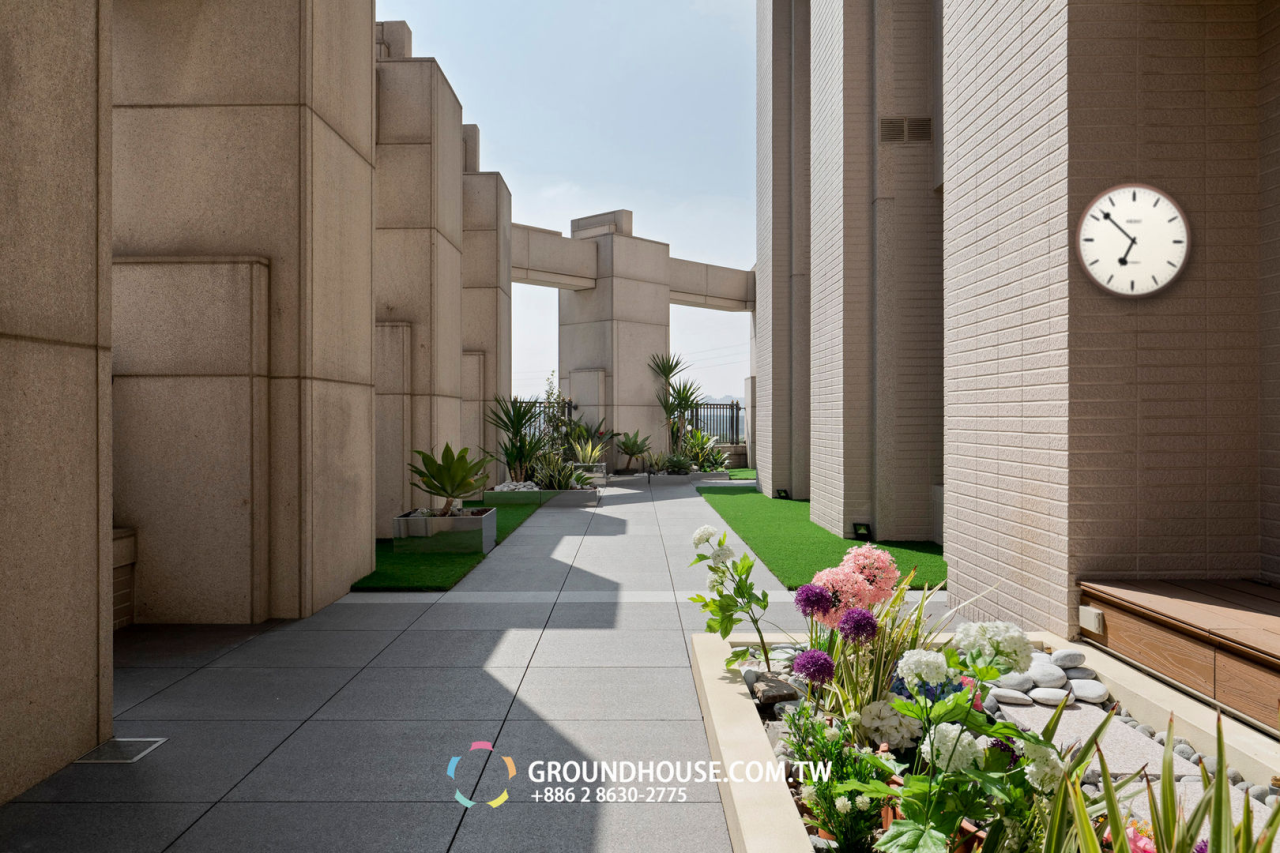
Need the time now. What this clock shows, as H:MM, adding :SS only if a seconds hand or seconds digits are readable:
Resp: 6:52
